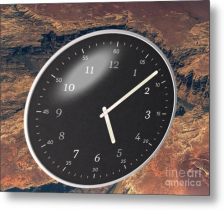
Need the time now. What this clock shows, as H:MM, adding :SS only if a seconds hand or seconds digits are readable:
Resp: 5:08
